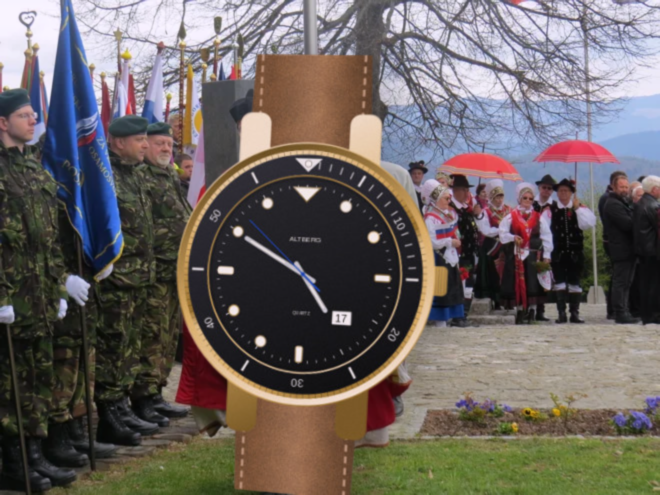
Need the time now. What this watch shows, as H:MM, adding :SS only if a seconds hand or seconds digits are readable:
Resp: 4:49:52
